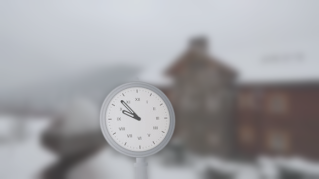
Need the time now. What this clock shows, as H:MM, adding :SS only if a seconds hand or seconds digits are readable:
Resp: 9:53
